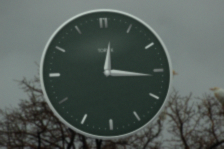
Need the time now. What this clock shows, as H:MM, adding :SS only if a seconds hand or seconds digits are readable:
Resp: 12:16
